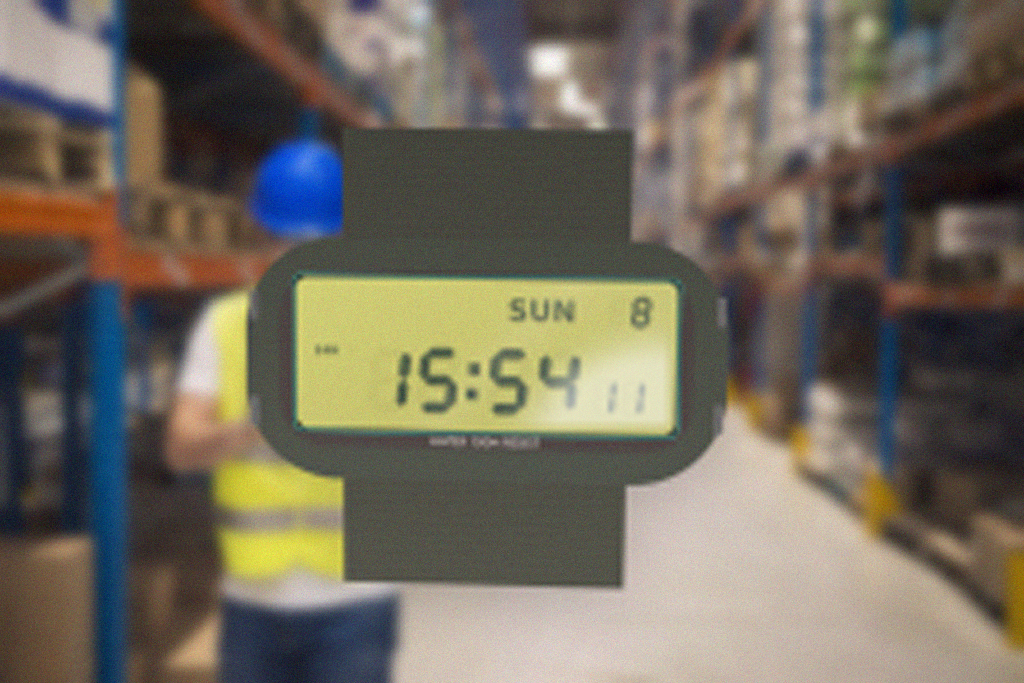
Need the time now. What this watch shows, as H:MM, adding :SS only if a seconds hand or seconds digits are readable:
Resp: 15:54:11
